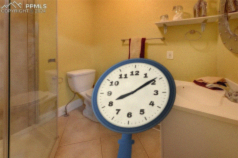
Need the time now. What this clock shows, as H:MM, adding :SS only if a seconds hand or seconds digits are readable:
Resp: 8:09
